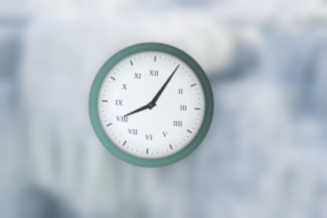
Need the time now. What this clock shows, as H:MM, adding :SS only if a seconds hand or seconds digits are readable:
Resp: 8:05
